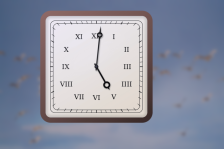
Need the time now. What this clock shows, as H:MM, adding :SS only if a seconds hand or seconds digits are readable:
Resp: 5:01
